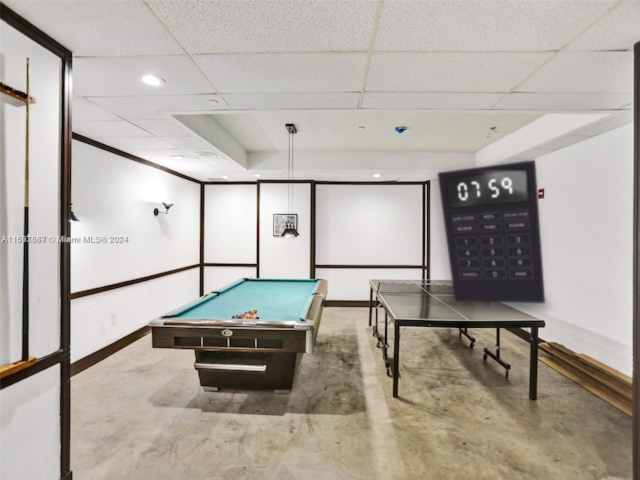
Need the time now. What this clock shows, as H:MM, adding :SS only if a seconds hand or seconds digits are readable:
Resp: 7:59
